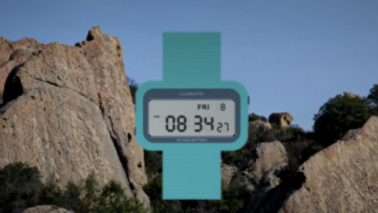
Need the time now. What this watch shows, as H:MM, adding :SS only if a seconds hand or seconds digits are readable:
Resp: 8:34:27
